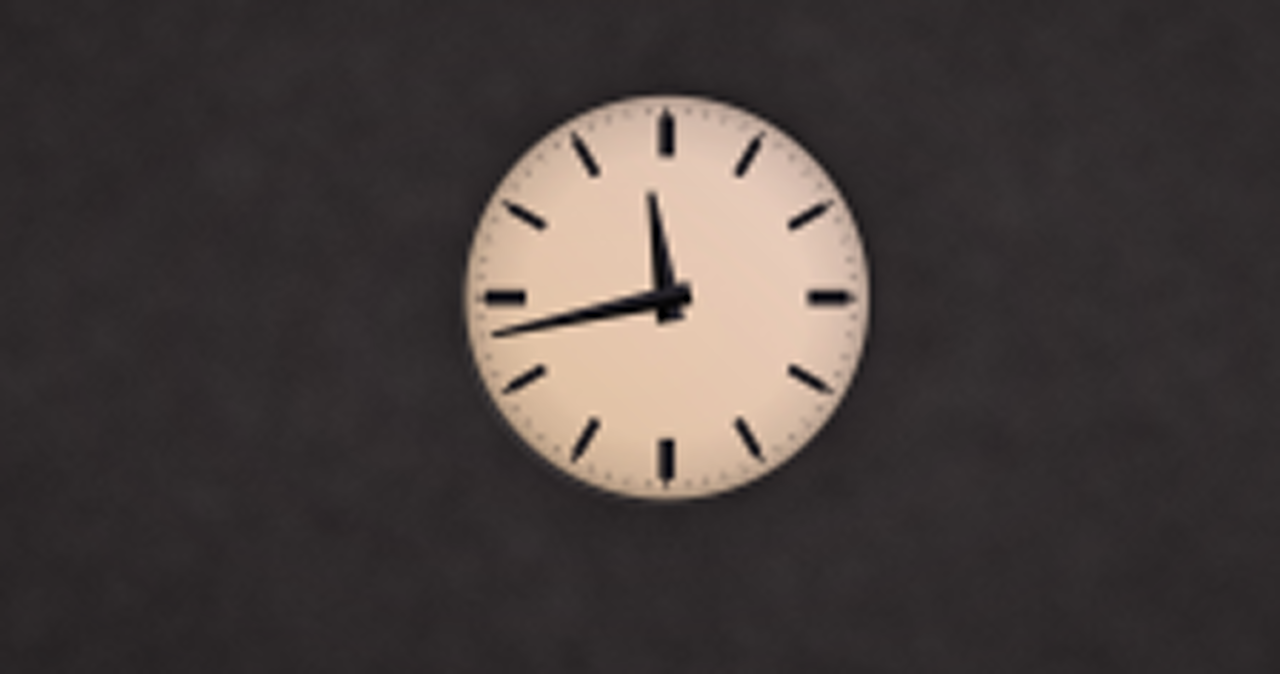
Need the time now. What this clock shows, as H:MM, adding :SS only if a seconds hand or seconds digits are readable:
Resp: 11:43
